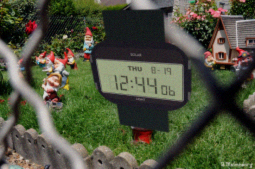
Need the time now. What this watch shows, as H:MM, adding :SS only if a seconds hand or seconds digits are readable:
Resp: 12:44:06
